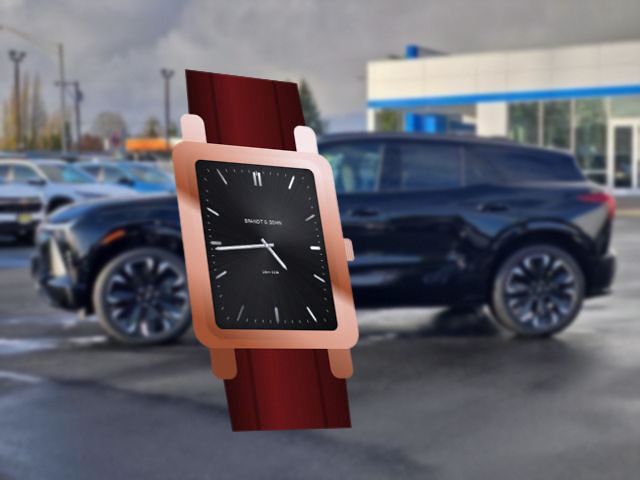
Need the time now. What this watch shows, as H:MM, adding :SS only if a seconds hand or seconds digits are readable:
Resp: 4:44
